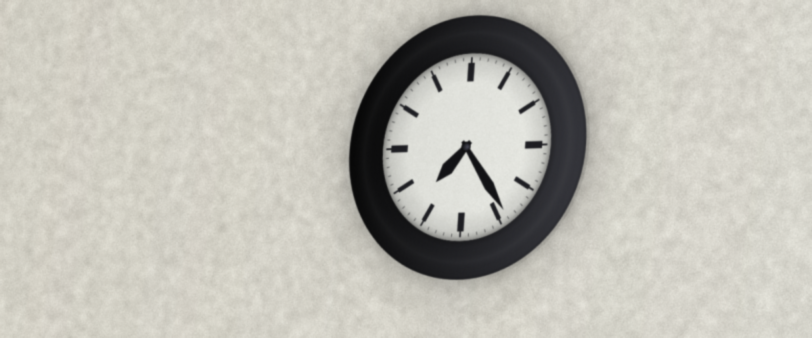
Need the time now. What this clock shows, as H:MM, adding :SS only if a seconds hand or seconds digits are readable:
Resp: 7:24
